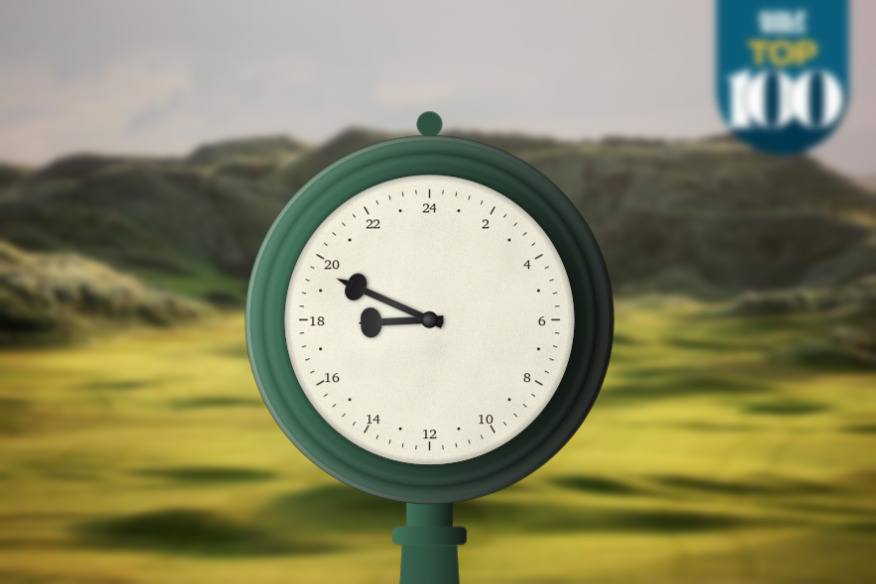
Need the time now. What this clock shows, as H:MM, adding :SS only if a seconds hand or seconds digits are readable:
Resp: 17:49
